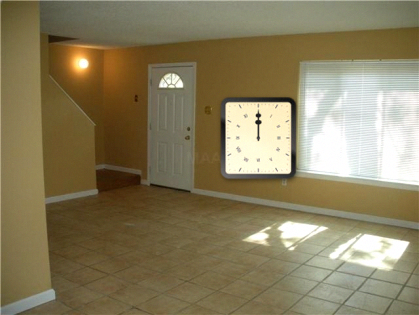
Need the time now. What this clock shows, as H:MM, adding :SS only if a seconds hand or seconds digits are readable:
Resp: 12:00
